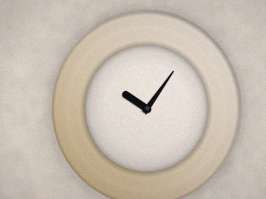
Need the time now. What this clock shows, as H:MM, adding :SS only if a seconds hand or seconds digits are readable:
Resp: 10:06
